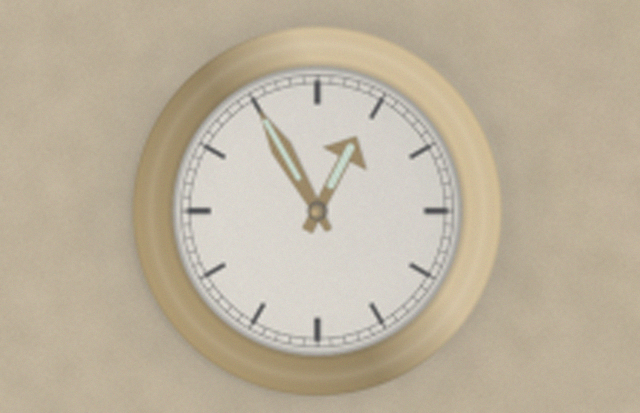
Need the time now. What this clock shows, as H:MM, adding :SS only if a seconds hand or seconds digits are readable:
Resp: 12:55
